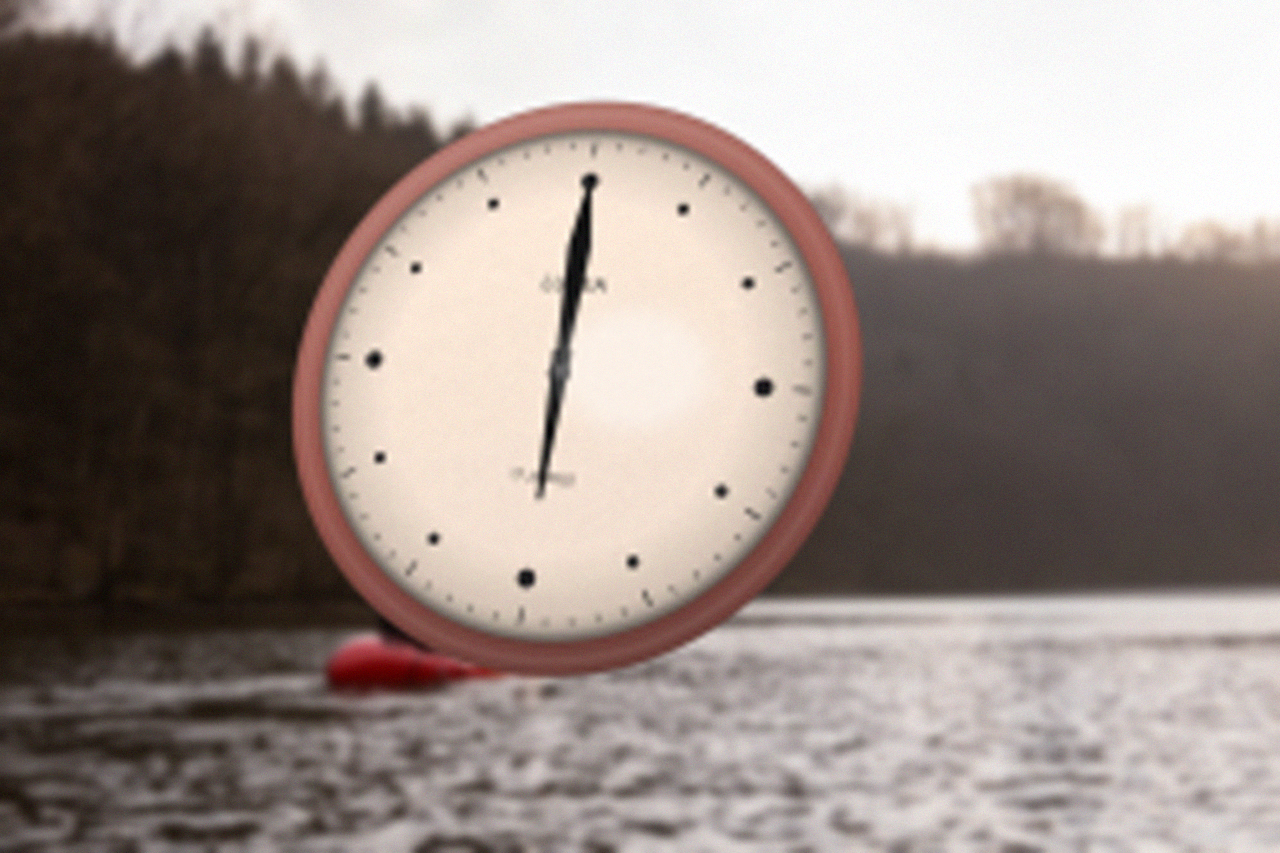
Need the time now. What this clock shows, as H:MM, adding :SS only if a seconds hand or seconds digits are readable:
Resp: 6:00
